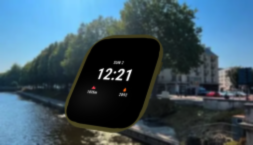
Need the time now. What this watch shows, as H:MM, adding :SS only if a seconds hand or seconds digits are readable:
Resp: 12:21
